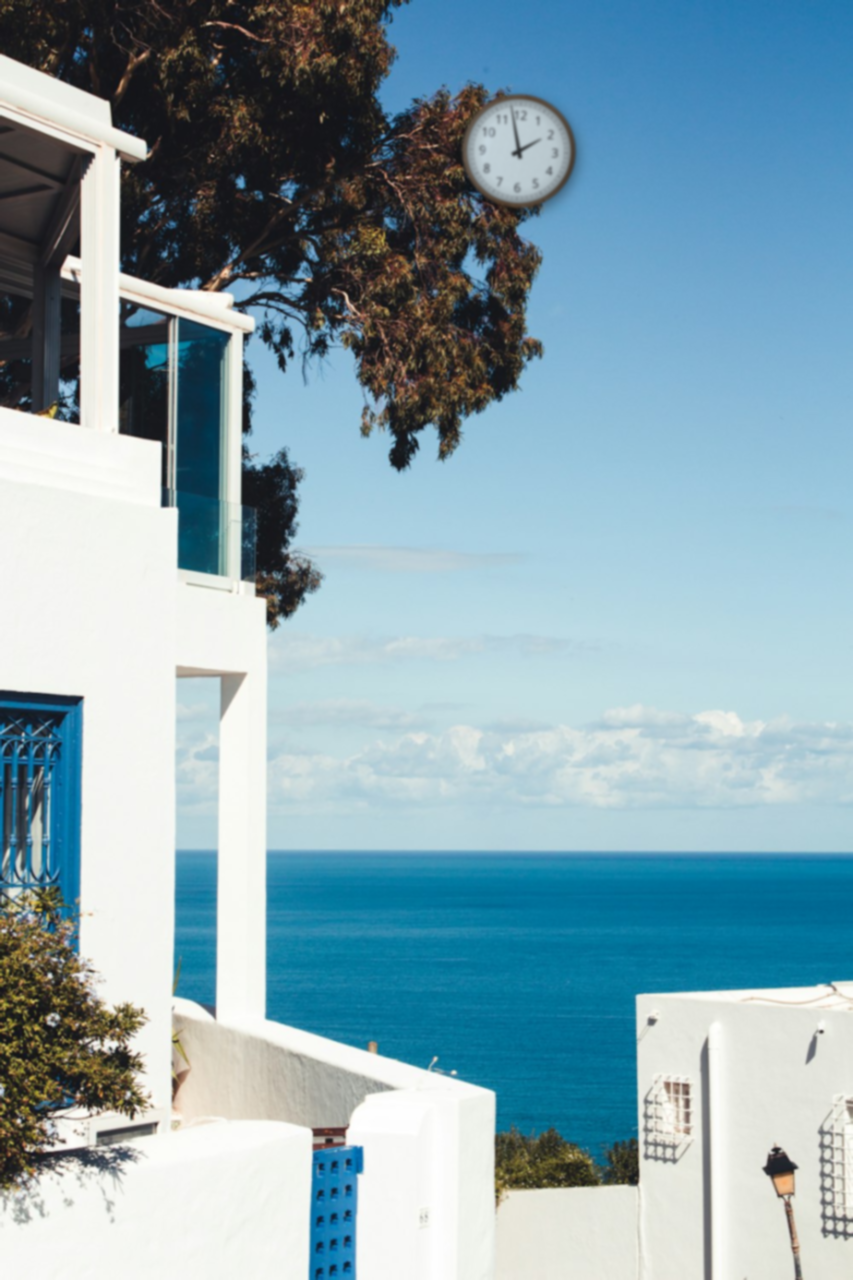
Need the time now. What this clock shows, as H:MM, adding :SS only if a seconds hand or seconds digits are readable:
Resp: 1:58
